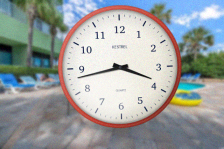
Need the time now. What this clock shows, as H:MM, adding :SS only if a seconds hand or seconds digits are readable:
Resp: 3:43
